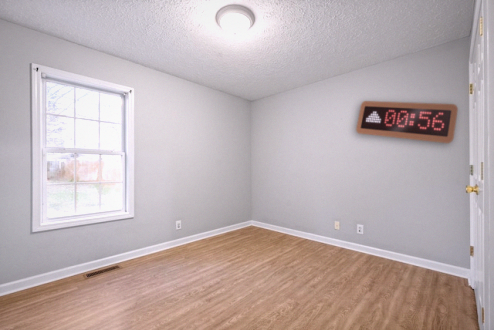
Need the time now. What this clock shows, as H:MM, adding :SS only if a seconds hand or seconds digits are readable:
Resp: 0:56
